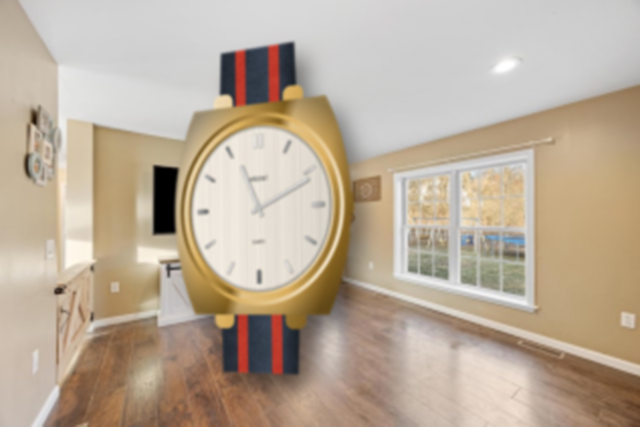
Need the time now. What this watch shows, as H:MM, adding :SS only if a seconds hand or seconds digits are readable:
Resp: 11:11
